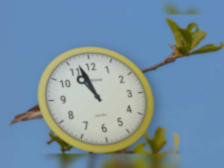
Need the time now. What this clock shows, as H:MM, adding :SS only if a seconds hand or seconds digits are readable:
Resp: 10:57
